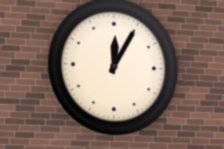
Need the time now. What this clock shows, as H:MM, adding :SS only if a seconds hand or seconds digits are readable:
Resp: 12:05
